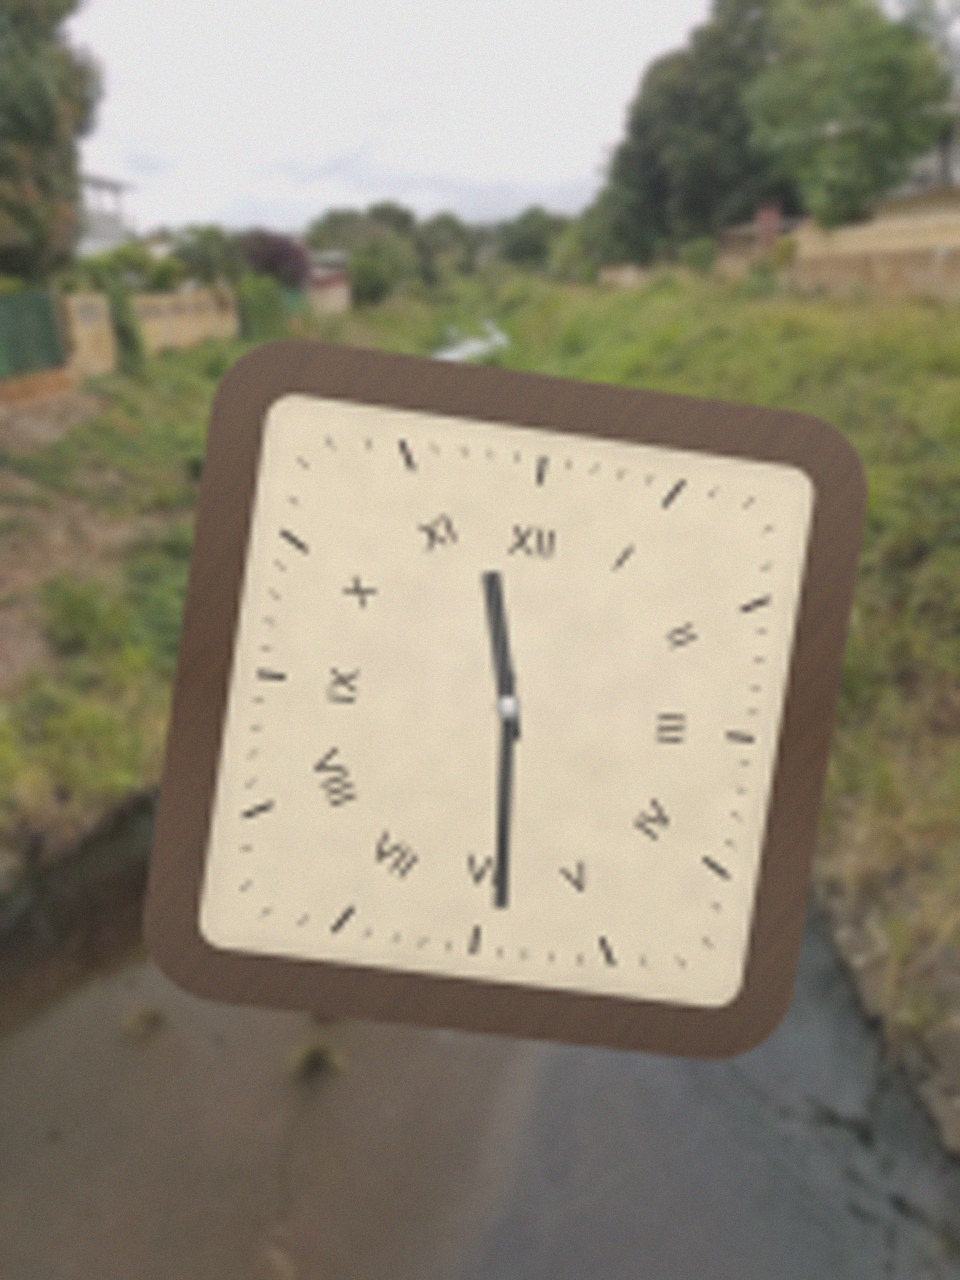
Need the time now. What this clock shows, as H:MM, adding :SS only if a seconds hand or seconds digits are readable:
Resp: 11:29
